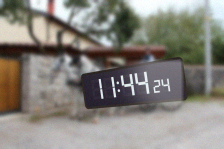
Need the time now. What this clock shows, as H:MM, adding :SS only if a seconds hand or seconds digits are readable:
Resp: 11:44:24
